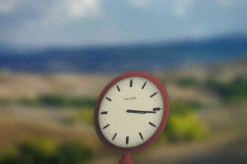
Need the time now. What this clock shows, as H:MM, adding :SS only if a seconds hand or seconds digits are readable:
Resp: 3:16
